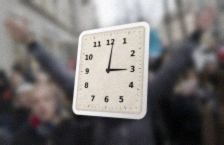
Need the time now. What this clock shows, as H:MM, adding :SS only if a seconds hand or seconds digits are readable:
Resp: 3:01
